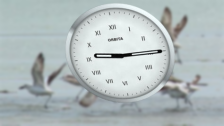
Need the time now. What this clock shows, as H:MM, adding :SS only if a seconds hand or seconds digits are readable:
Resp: 9:15
